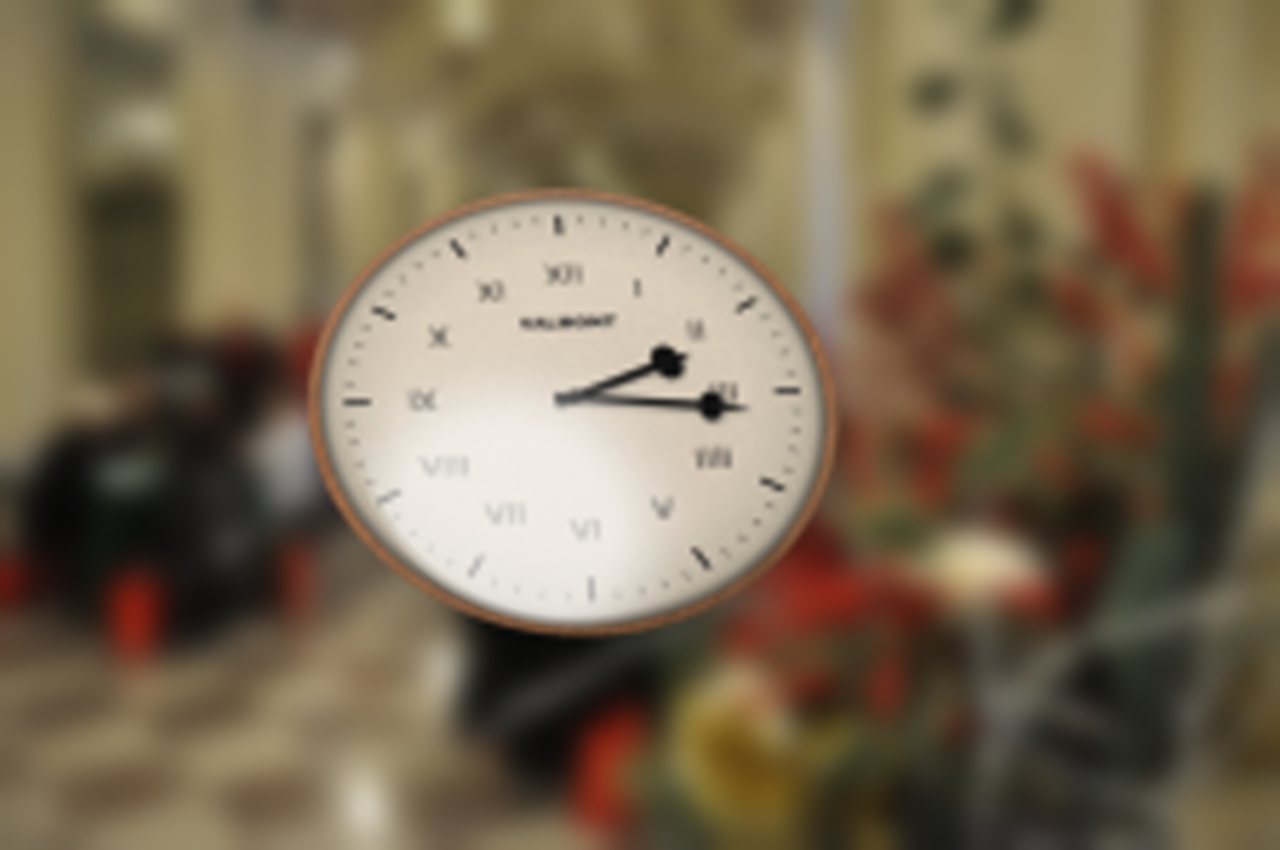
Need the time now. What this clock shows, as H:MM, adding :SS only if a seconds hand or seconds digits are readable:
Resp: 2:16
